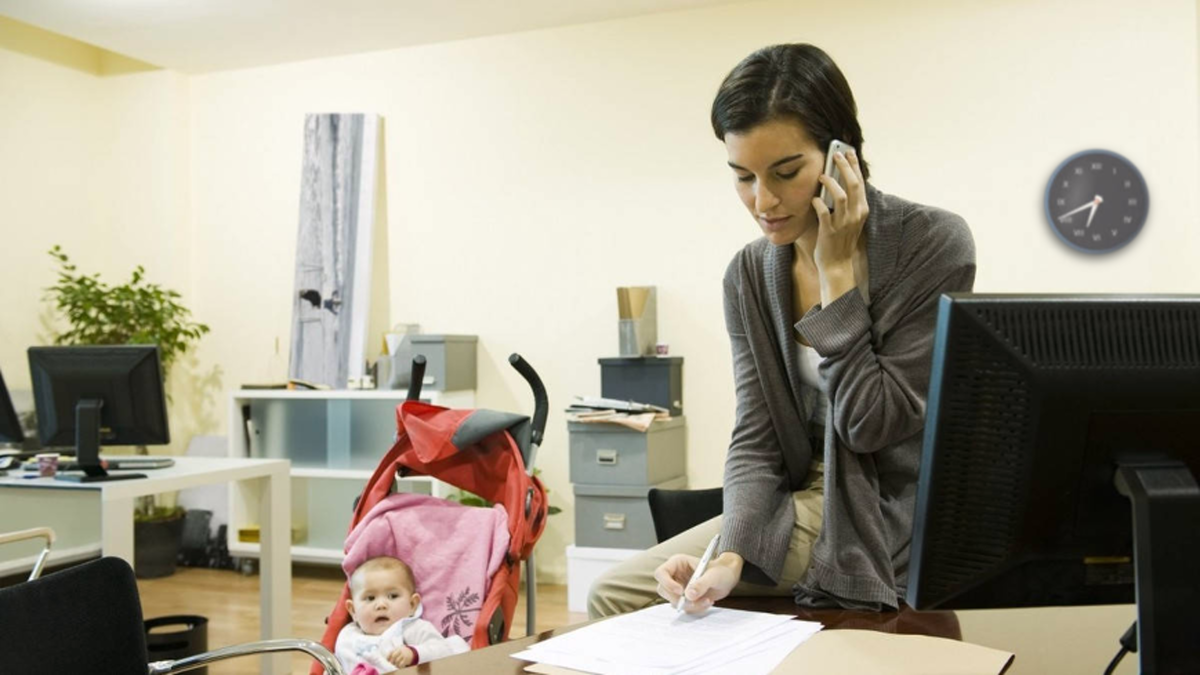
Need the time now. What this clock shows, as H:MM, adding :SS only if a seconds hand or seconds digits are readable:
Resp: 6:41
